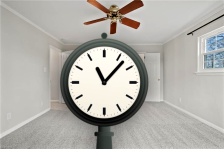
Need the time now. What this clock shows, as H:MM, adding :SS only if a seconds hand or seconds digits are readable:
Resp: 11:07
